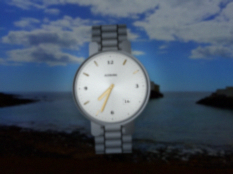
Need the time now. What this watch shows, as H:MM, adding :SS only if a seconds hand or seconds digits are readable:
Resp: 7:34
